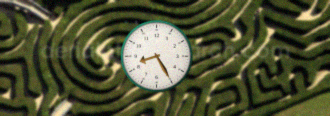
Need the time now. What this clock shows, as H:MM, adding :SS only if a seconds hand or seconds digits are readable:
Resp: 8:25
